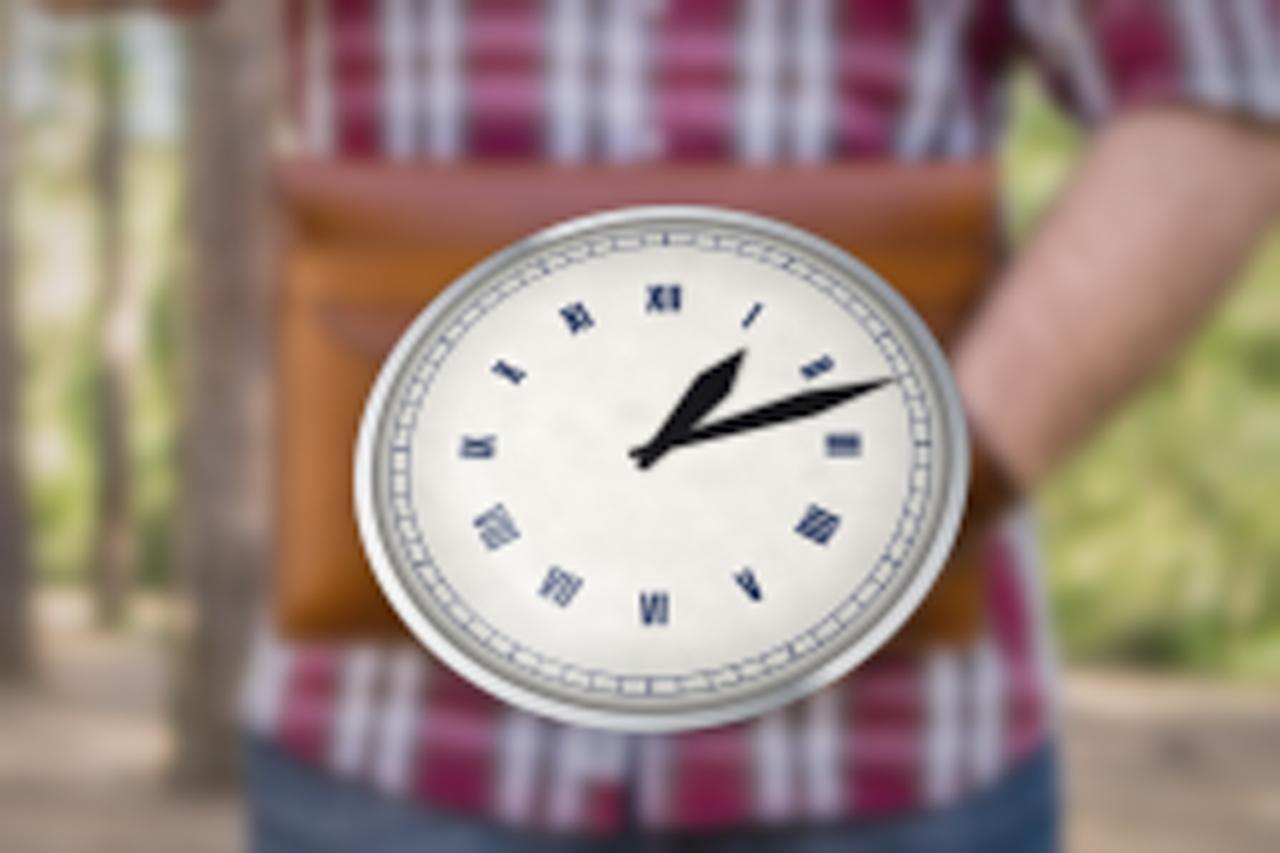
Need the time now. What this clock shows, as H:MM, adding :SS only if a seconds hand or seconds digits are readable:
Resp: 1:12
